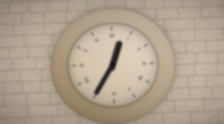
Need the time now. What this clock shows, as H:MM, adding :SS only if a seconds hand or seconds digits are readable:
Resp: 12:35
